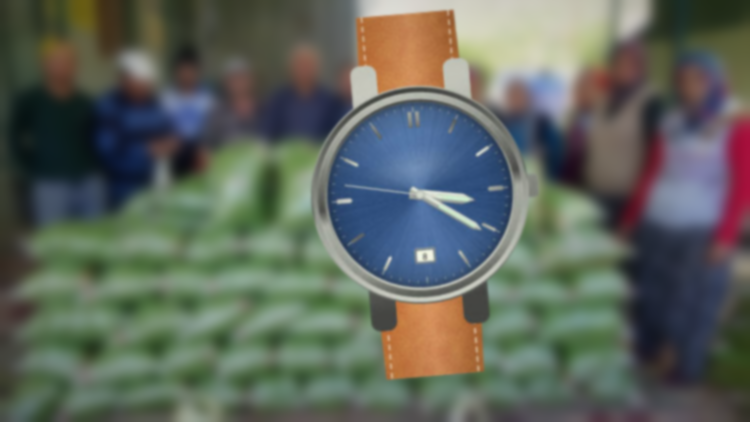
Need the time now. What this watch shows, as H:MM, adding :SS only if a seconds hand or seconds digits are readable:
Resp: 3:20:47
